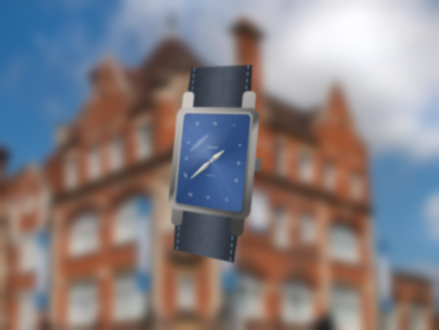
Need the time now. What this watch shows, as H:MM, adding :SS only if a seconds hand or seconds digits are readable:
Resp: 1:38
